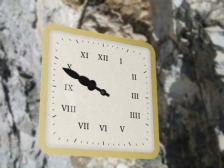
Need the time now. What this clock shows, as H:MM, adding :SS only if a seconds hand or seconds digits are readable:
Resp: 9:49
